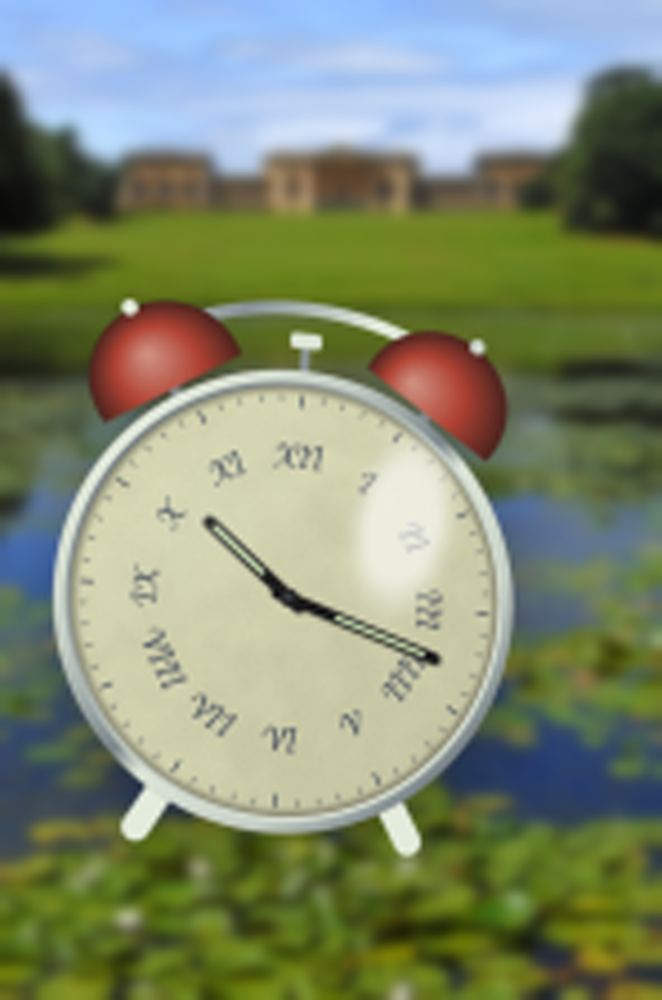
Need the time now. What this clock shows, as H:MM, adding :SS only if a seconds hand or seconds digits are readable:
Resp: 10:18
